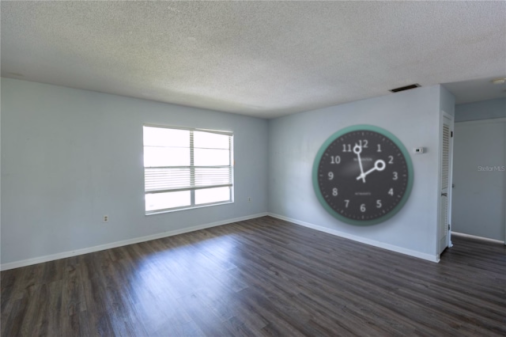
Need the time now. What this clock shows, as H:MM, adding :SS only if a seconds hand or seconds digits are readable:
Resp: 1:58
